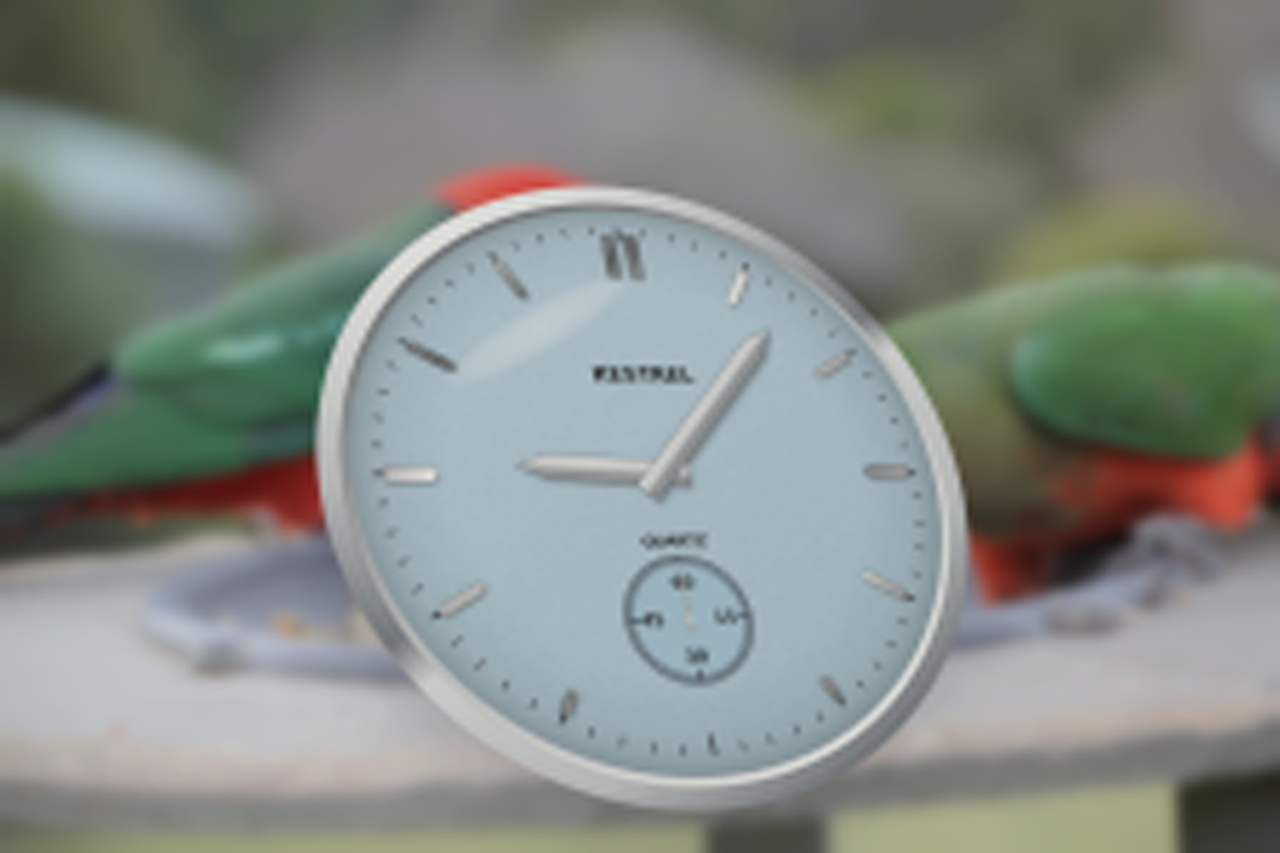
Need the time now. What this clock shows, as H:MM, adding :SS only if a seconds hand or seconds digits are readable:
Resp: 9:07
